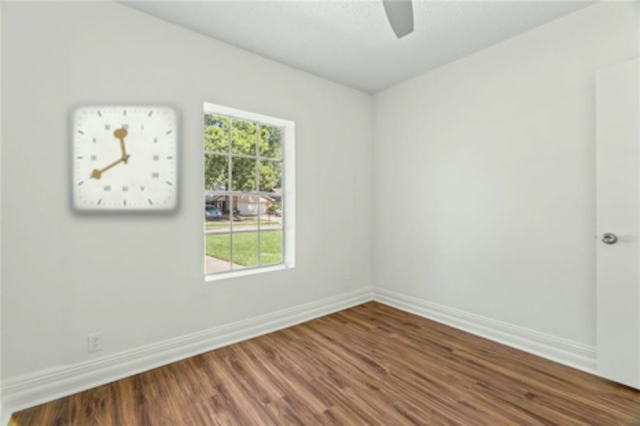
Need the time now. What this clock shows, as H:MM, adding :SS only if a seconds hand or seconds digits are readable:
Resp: 11:40
